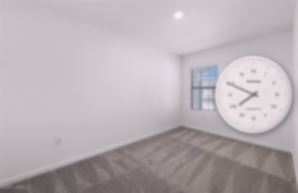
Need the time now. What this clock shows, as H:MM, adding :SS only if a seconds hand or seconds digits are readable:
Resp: 7:49
